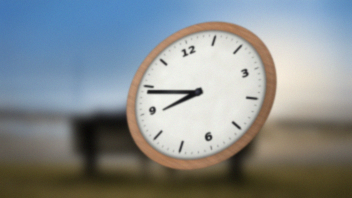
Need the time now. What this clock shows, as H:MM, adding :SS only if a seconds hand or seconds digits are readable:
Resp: 8:49
